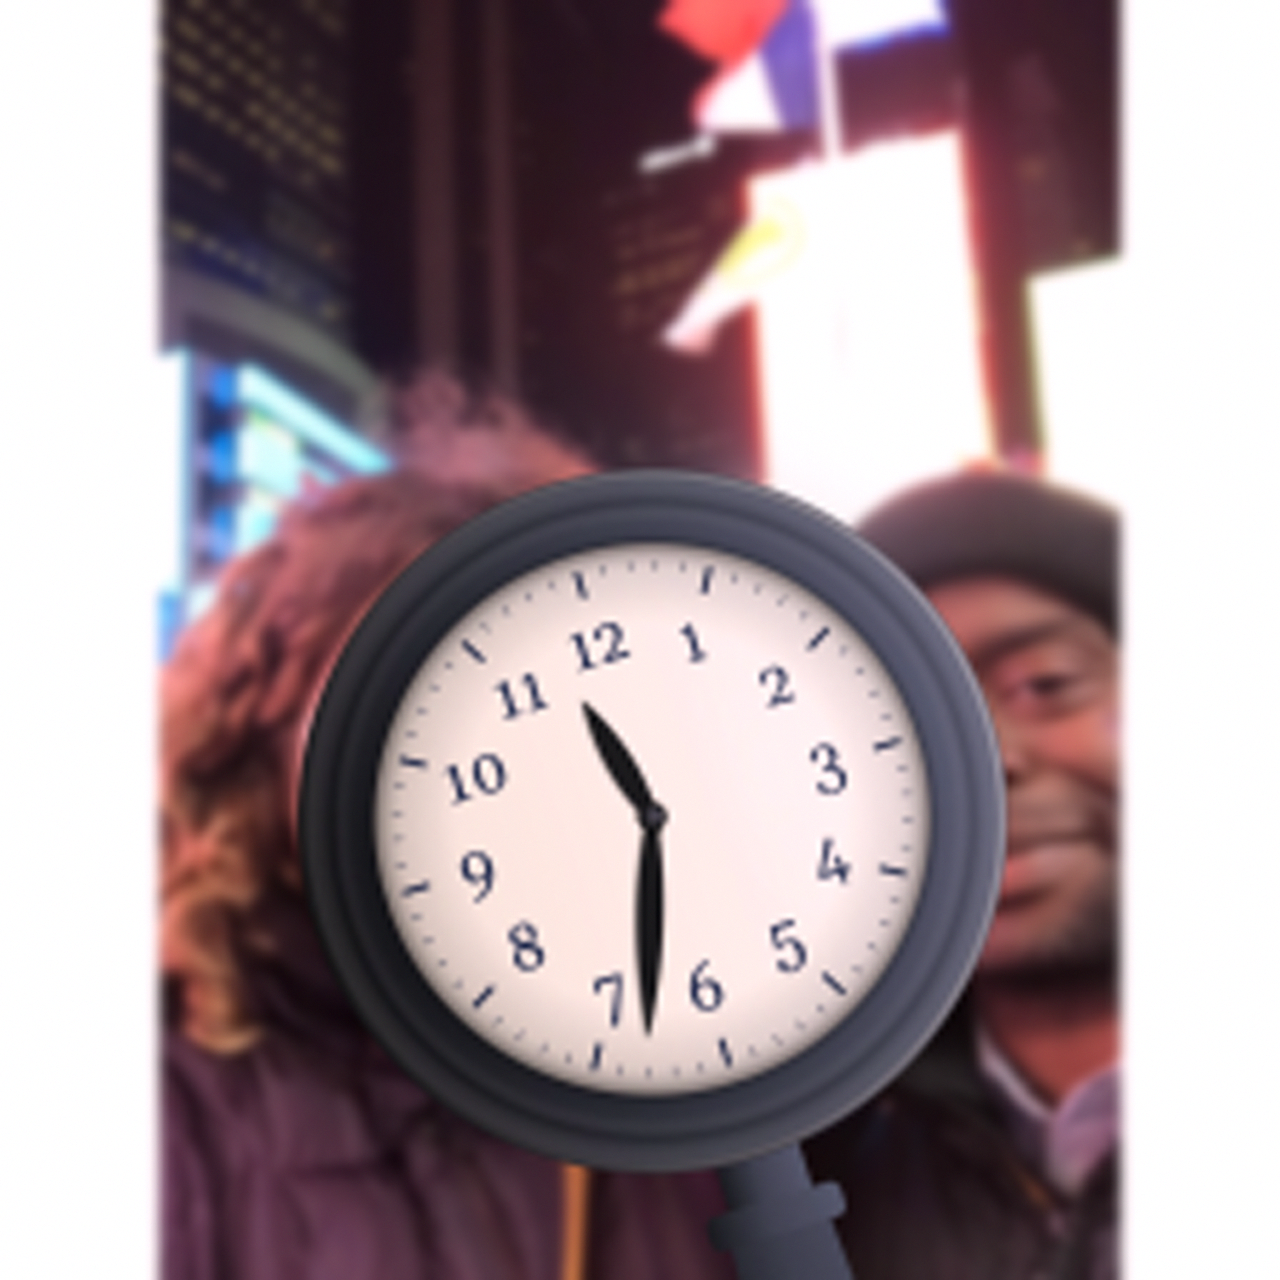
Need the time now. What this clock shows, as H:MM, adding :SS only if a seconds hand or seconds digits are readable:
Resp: 11:33
